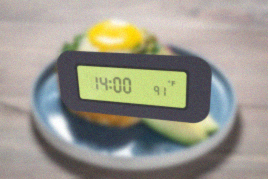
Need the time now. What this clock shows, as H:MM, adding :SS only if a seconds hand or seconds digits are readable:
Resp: 14:00
